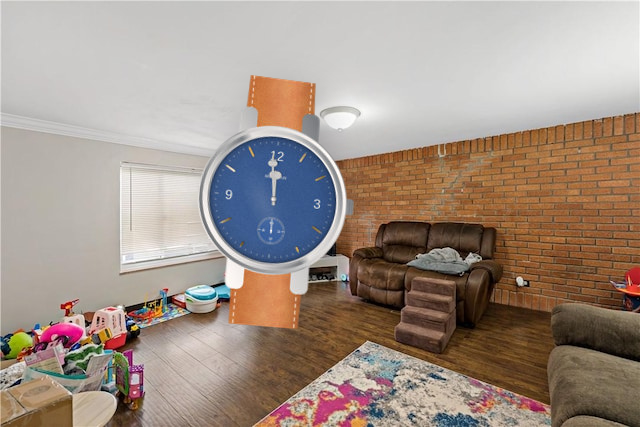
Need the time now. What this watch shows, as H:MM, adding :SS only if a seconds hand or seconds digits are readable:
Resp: 11:59
